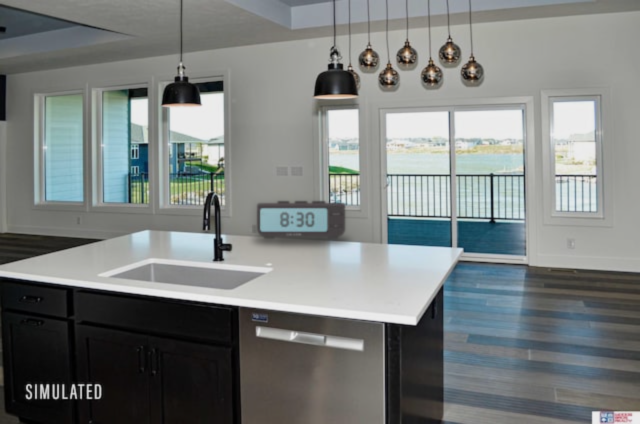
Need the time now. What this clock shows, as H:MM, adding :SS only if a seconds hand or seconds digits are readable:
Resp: 8:30
